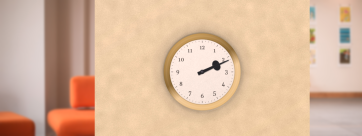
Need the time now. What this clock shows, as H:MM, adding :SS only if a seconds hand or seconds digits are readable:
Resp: 2:11
